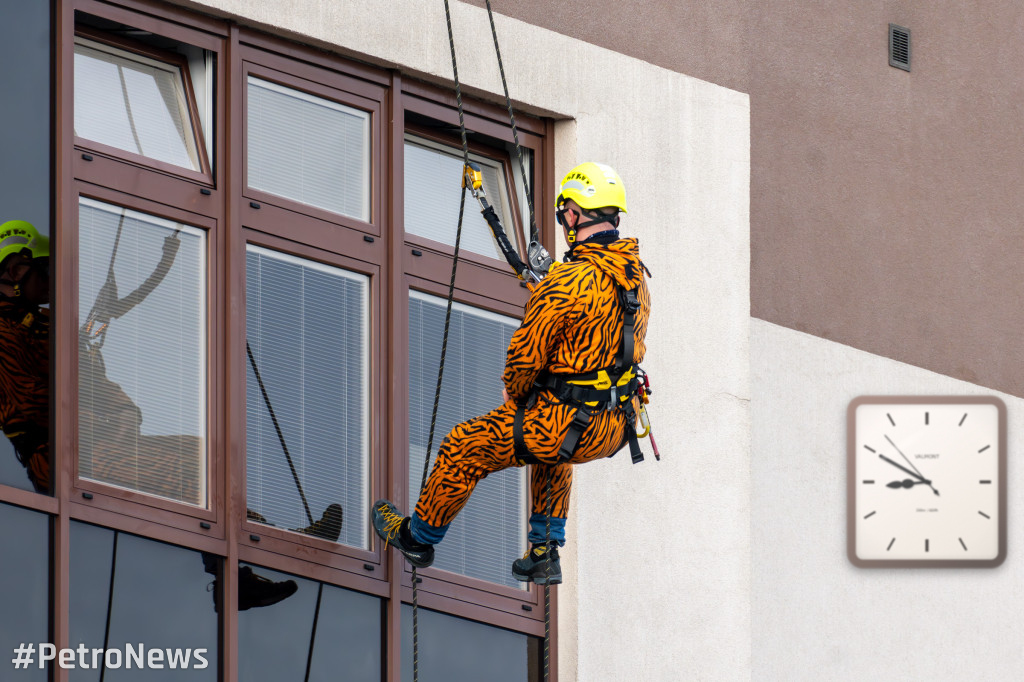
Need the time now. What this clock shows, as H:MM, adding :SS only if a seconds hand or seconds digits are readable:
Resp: 8:49:53
